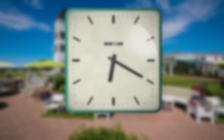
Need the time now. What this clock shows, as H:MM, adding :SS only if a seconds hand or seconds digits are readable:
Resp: 6:20
